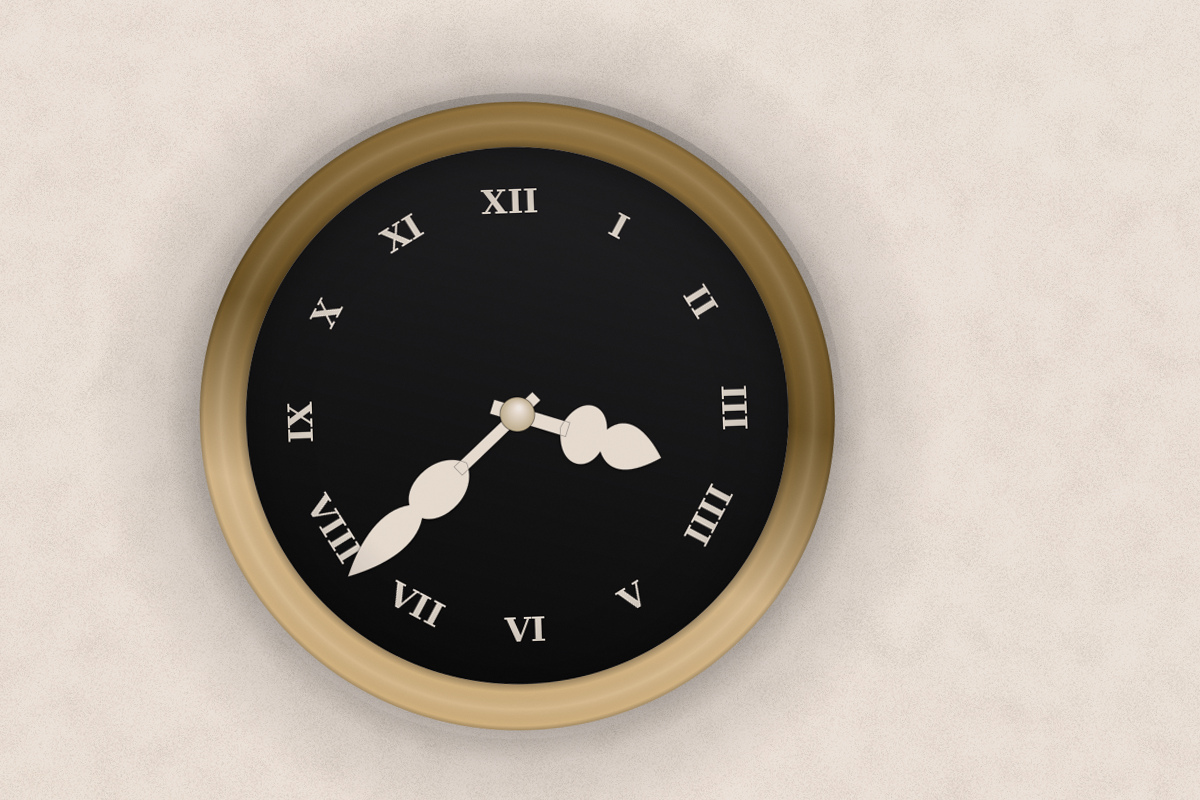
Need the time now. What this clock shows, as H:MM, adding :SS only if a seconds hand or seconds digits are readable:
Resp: 3:38
